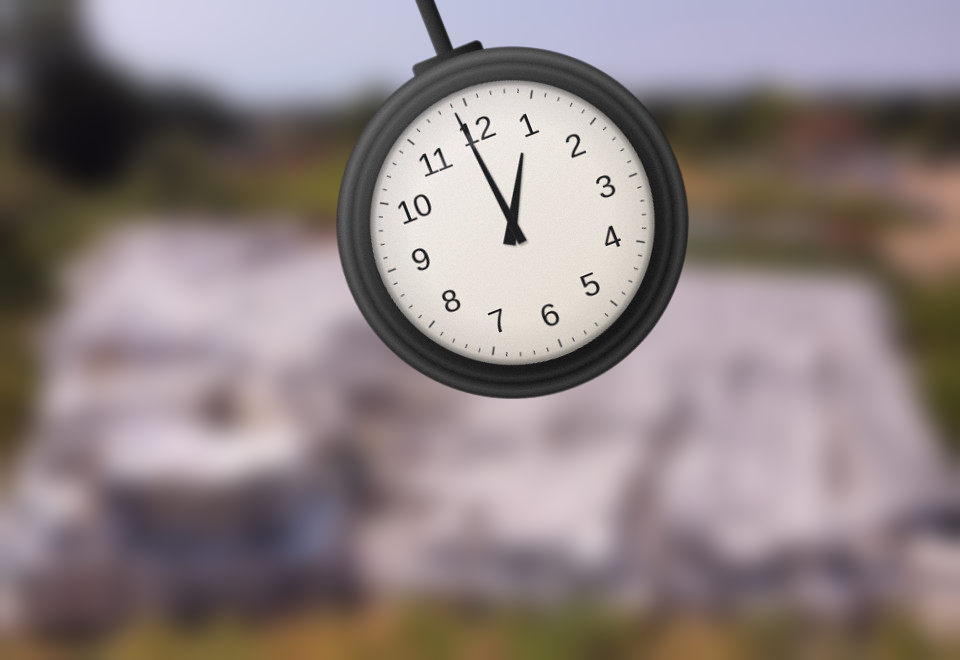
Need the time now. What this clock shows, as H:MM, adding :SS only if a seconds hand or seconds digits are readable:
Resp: 12:59
